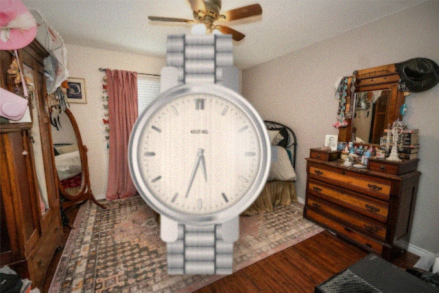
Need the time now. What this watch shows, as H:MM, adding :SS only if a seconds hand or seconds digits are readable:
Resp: 5:33
